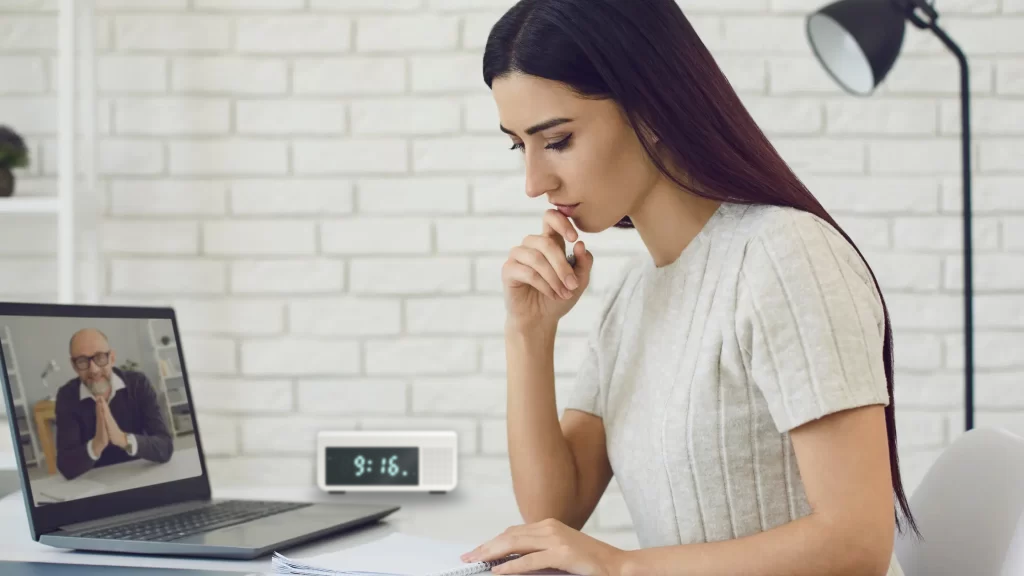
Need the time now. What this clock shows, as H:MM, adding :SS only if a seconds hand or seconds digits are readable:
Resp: 9:16
